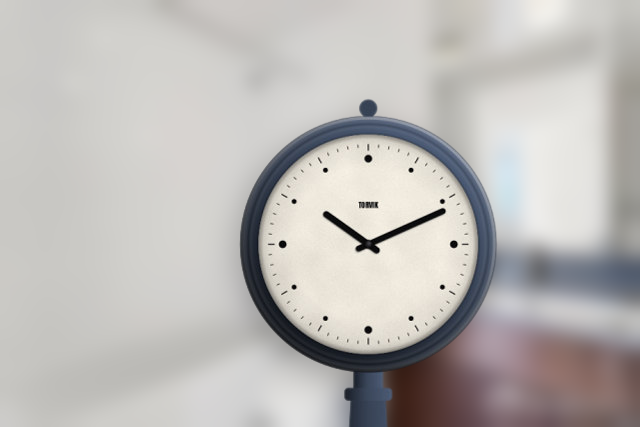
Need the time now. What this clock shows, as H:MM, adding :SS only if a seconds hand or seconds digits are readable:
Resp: 10:11
